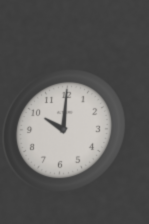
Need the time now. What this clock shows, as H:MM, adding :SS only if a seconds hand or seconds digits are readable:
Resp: 10:00
